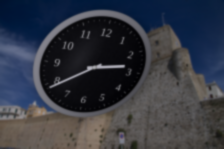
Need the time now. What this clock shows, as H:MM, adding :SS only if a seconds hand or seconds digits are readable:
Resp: 2:39
